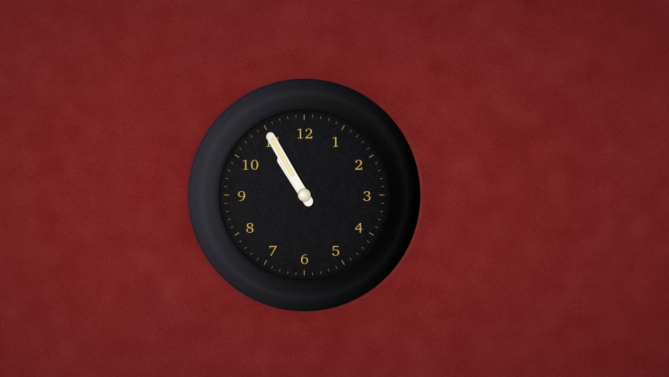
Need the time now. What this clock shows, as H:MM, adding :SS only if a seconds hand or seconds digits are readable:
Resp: 10:55
